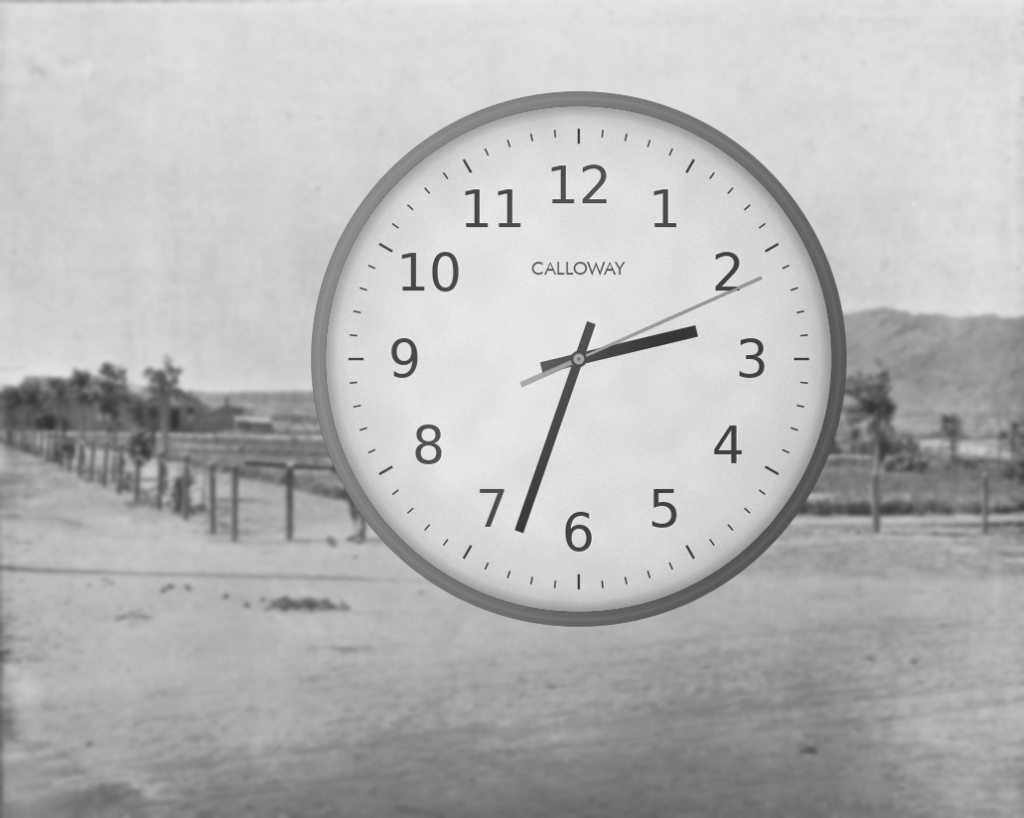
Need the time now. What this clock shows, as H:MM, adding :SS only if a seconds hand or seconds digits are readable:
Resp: 2:33:11
